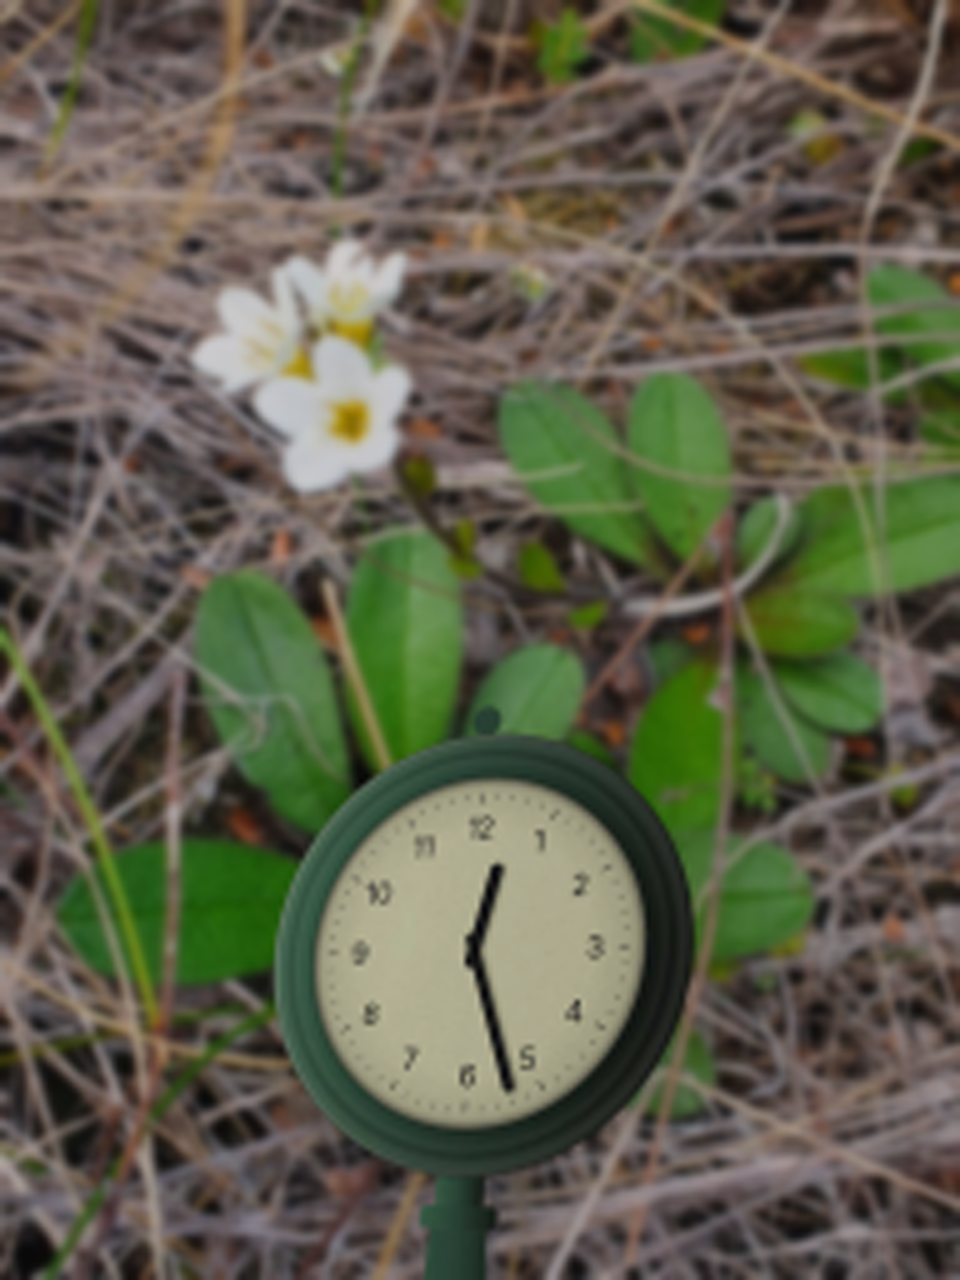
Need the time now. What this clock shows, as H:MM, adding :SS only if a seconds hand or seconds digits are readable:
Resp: 12:27
